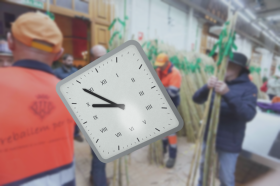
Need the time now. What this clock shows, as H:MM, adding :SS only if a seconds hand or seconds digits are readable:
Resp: 9:54
